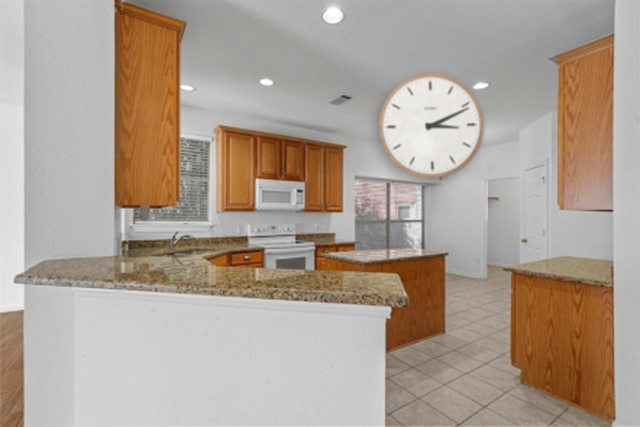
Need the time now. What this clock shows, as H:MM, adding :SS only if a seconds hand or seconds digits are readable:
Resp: 3:11
